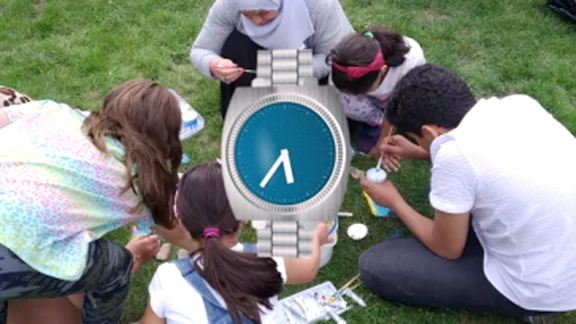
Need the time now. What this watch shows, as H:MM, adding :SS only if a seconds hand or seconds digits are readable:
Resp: 5:36
